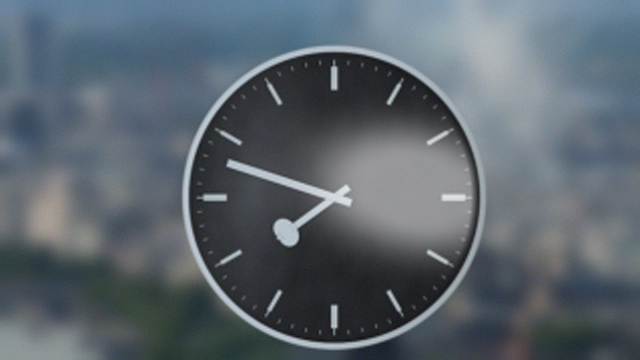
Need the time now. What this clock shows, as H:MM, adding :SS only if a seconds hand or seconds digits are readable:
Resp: 7:48
